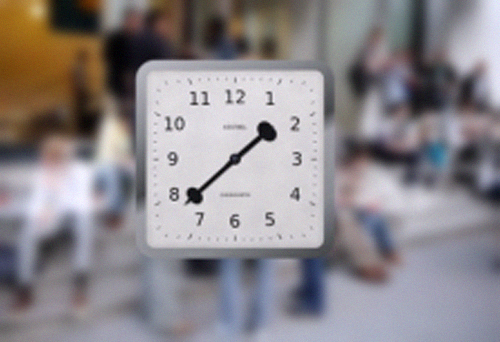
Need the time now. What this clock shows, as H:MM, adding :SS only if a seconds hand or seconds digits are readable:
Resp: 1:38
